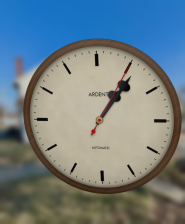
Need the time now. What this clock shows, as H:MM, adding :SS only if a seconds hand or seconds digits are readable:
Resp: 1:06:05
